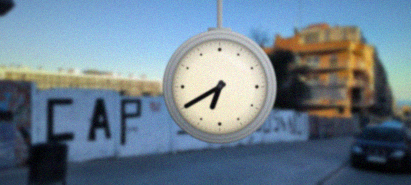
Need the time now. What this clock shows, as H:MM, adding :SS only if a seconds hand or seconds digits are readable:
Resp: 6:40
